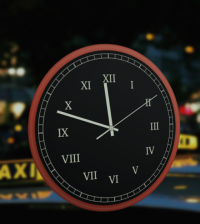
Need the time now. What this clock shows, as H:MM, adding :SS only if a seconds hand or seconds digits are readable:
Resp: 11:48:10
